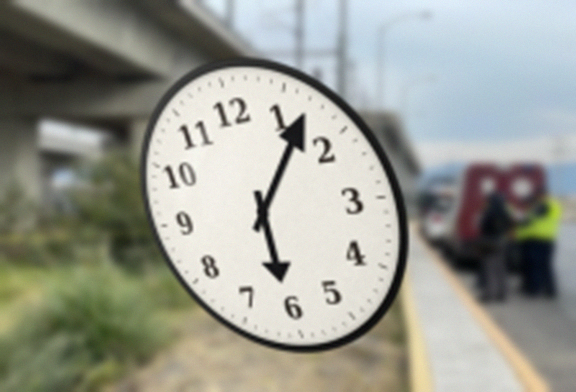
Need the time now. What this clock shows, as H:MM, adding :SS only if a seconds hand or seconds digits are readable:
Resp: 6:07
